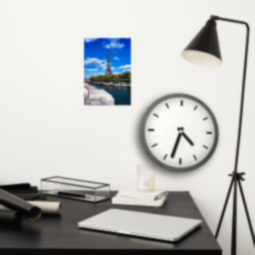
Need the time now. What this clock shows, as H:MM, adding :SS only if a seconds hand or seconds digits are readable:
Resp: 4:33
